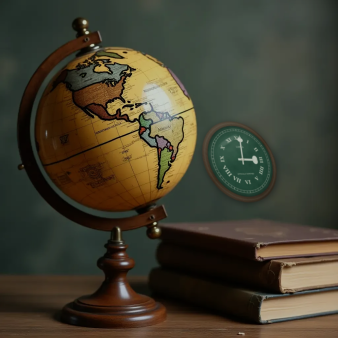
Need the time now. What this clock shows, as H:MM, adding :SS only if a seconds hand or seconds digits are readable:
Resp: 3:01
